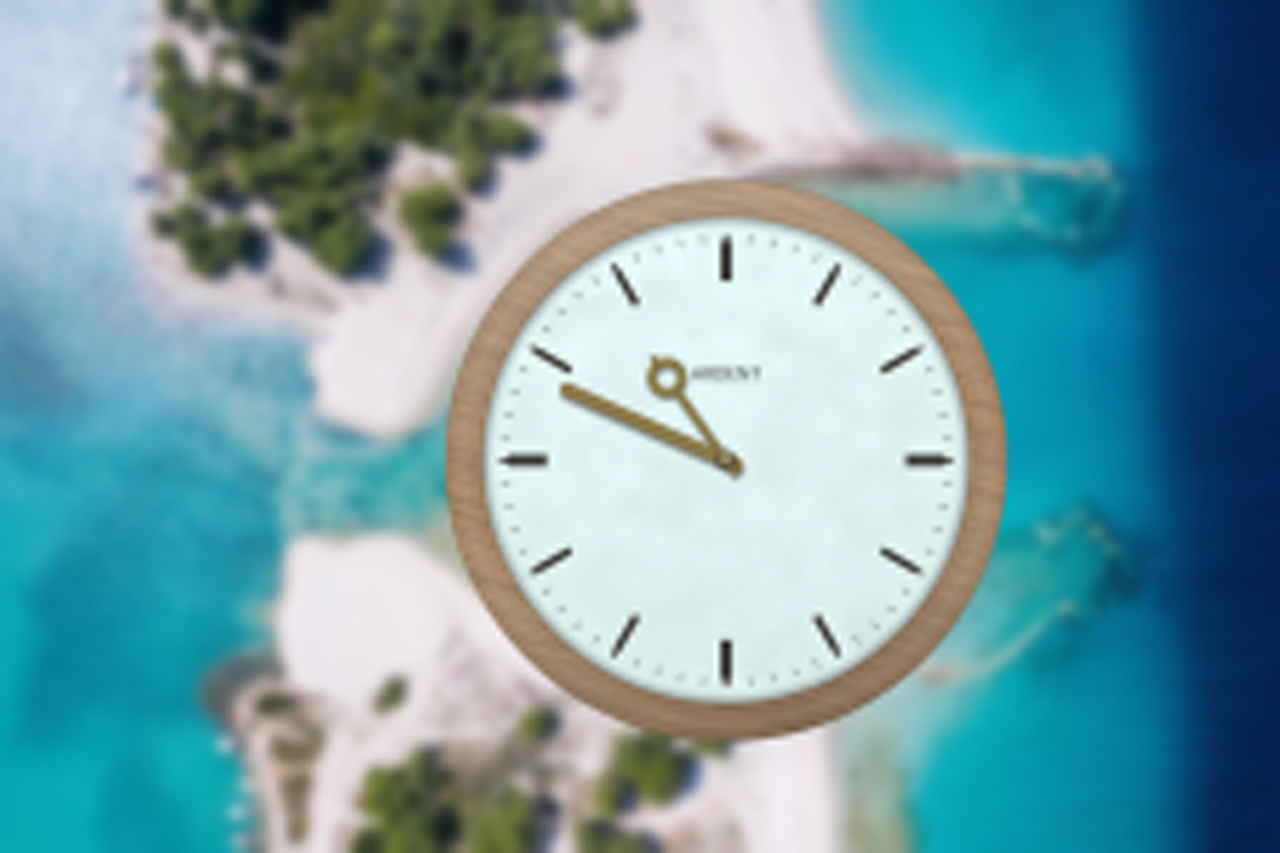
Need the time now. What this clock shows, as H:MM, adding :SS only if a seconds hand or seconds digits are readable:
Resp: 10:49
